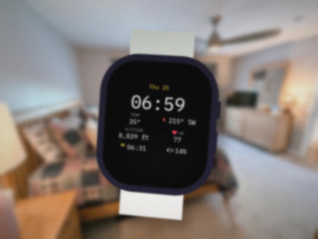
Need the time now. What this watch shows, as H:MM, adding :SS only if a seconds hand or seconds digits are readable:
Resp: 6:59
